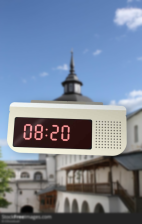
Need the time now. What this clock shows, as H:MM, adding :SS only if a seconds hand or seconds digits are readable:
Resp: 8:20
